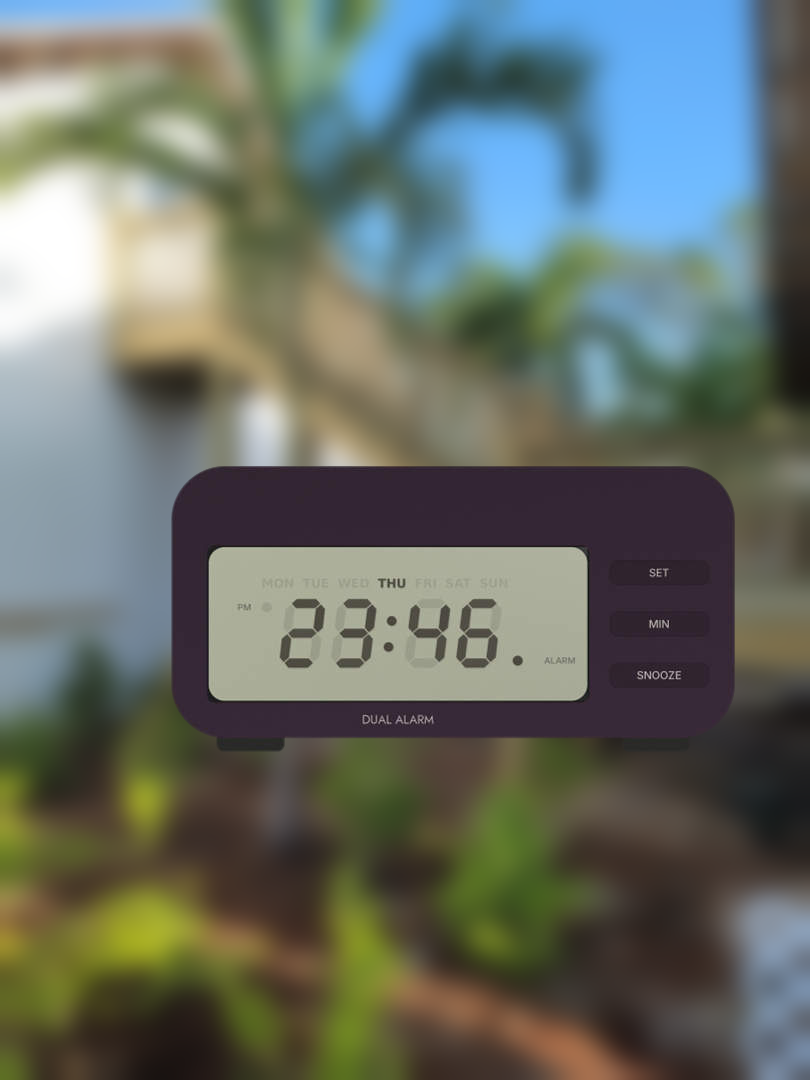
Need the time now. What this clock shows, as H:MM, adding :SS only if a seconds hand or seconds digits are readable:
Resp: 23:46
